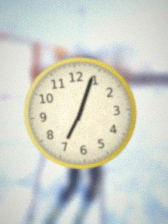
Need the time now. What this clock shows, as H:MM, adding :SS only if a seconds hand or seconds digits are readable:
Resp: 7:04
